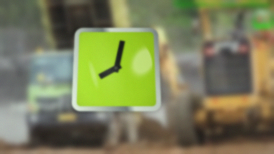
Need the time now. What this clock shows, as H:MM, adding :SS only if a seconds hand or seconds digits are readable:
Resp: 8:02
